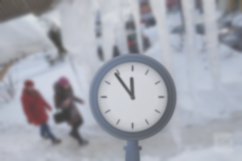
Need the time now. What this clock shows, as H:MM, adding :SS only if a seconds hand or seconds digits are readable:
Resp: 11:54
